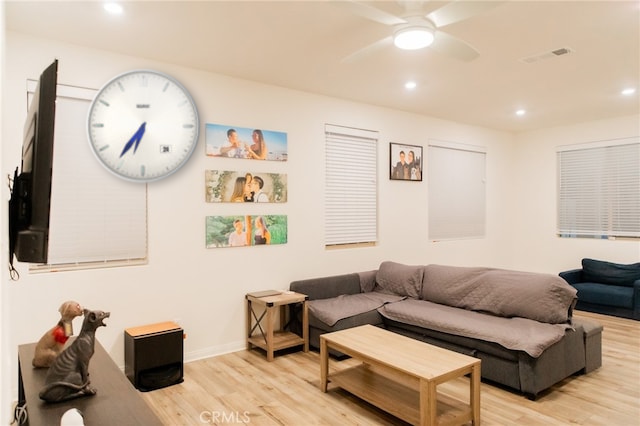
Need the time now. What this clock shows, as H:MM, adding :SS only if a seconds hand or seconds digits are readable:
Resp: 6:36
